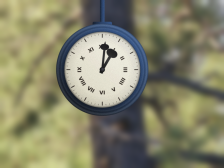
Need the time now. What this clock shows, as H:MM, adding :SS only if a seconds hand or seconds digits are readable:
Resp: 1:01
